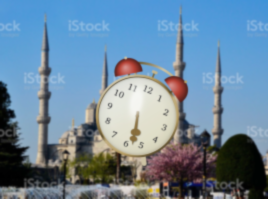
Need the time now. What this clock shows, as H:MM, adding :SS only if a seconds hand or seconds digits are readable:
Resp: 5:28
